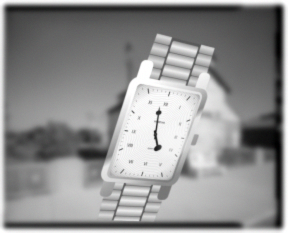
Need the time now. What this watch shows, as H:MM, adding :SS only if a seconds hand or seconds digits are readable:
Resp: 4:58
